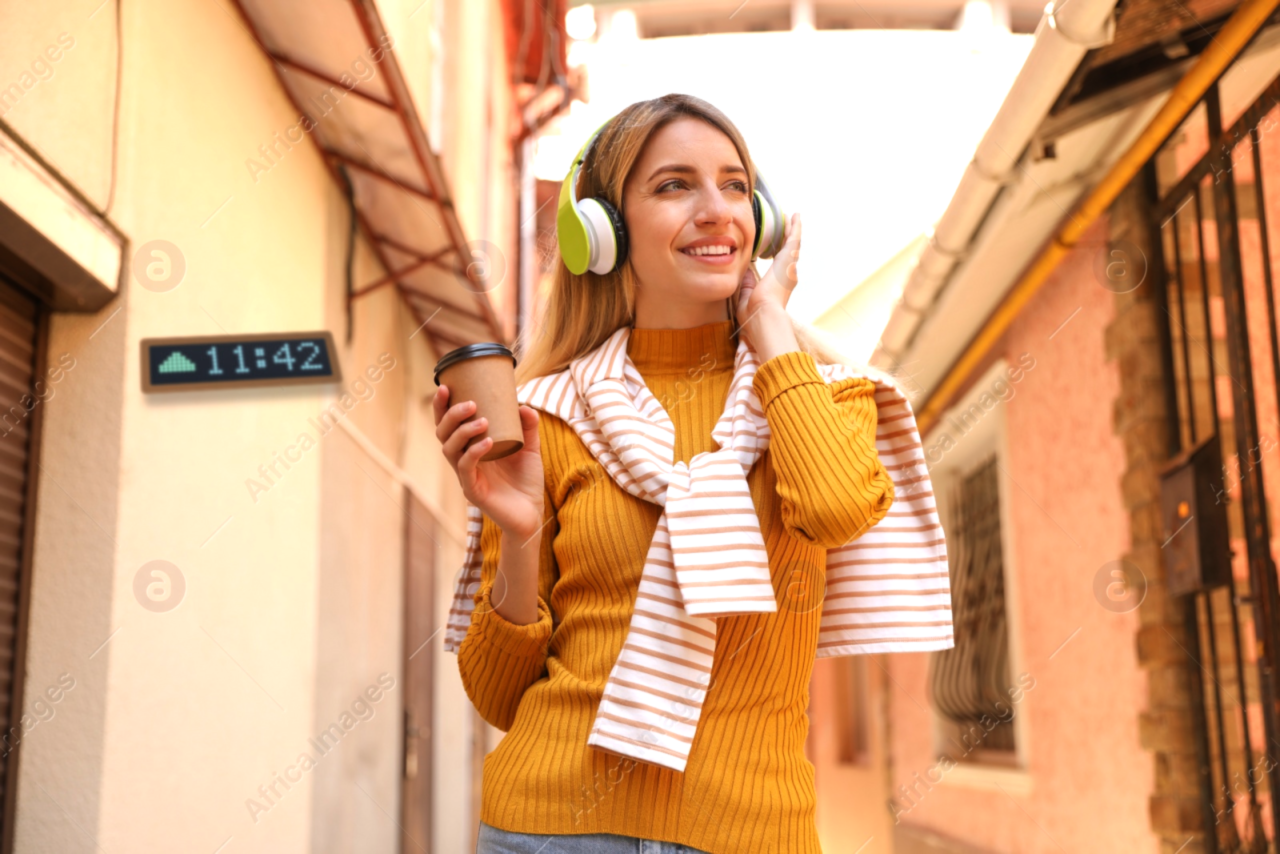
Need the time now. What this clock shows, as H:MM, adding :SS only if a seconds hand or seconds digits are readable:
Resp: 11:42
